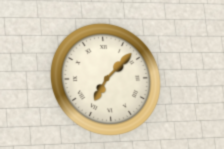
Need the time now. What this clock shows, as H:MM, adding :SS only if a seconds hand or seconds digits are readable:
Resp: 7:08
